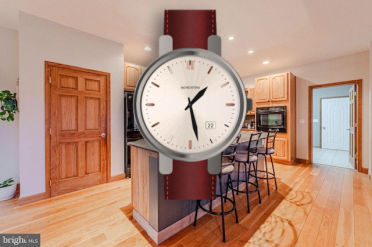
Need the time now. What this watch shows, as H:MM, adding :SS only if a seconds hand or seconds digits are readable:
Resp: 1:28
